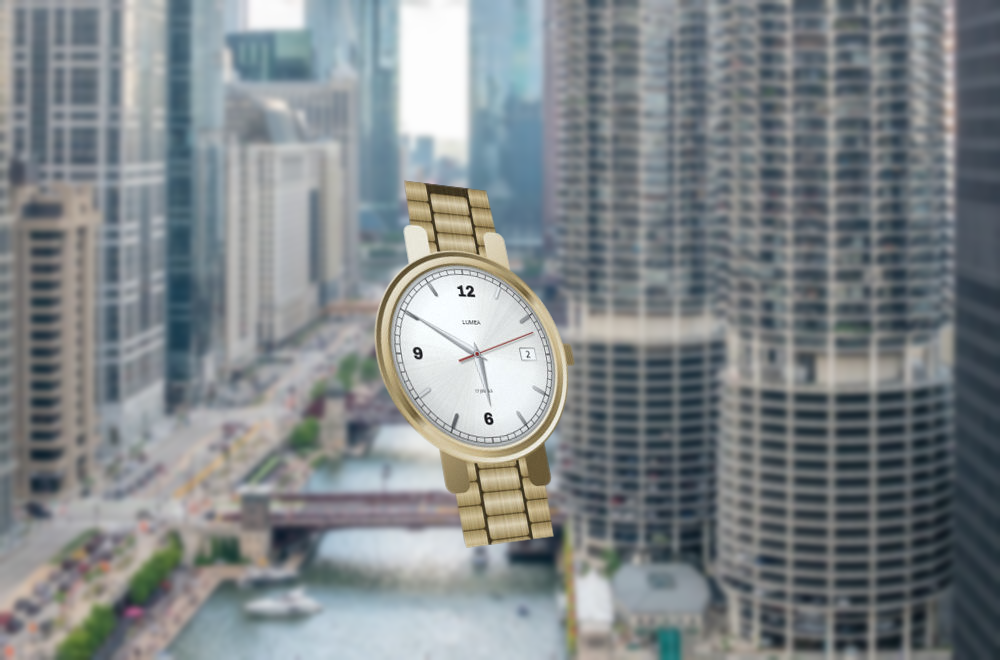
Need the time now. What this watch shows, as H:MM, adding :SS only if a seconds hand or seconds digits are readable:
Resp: 5:50:12
